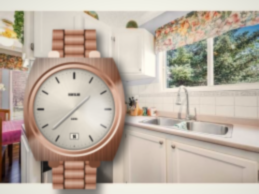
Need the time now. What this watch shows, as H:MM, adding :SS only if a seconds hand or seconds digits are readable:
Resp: 1:38
